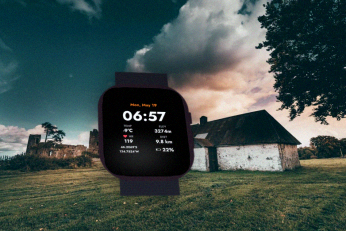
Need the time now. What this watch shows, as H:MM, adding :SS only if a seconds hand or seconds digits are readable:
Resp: 6:57
